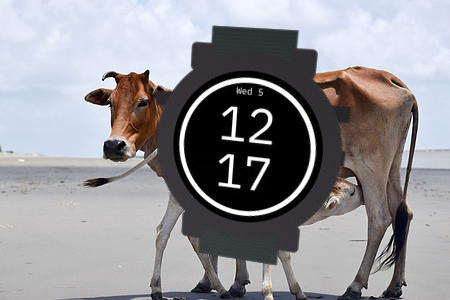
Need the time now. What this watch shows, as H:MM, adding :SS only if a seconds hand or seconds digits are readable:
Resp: 12:17
